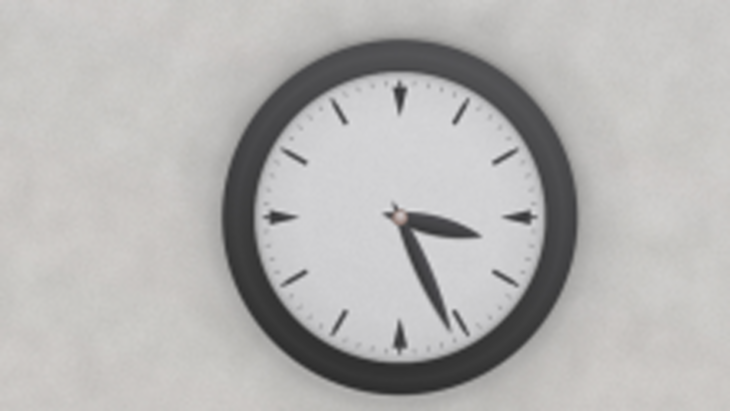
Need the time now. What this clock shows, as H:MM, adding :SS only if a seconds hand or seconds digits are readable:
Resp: 3:26
